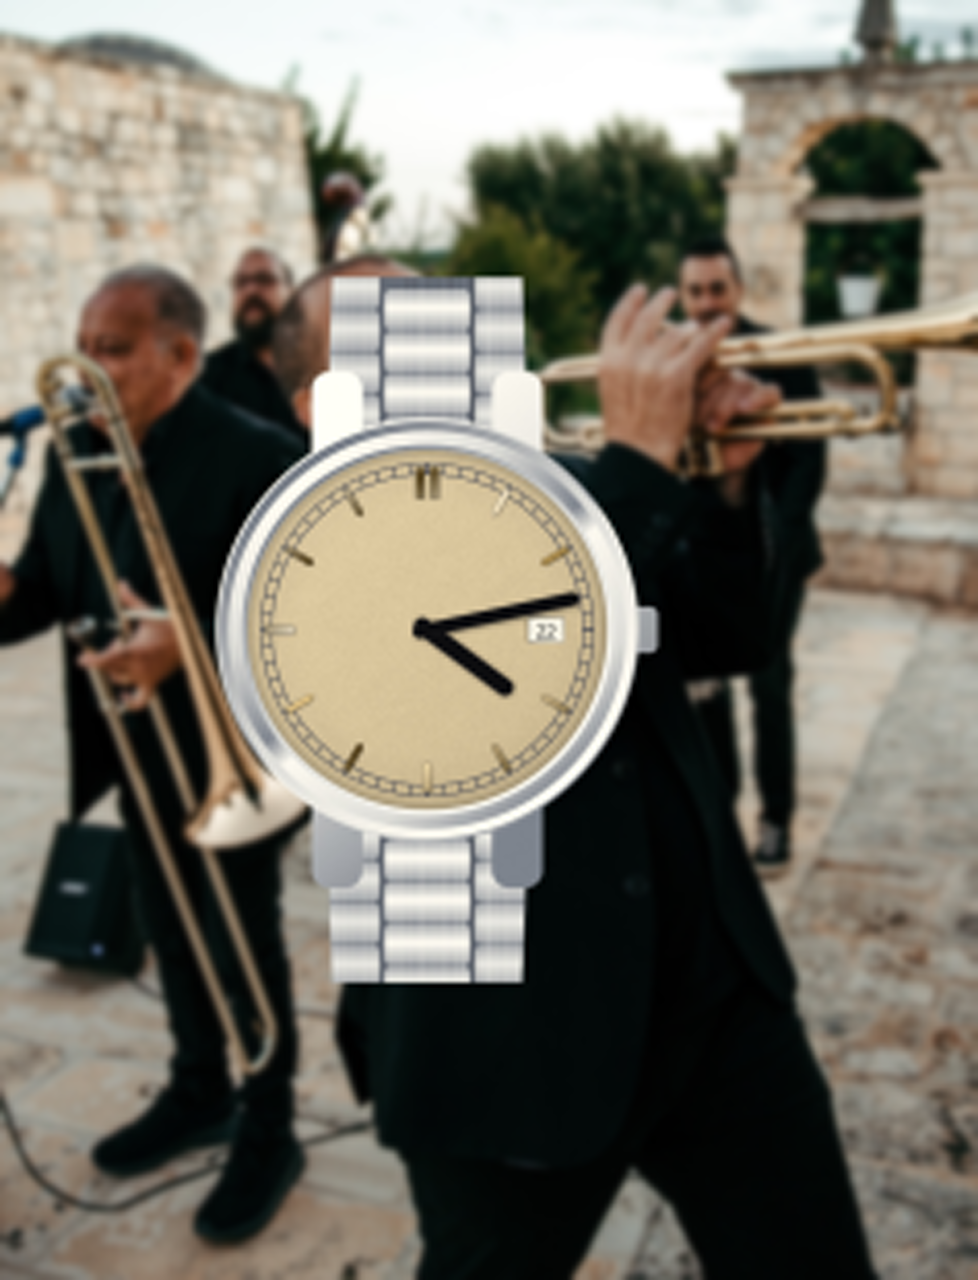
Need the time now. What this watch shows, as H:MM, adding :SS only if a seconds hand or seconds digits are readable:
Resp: 4:13
